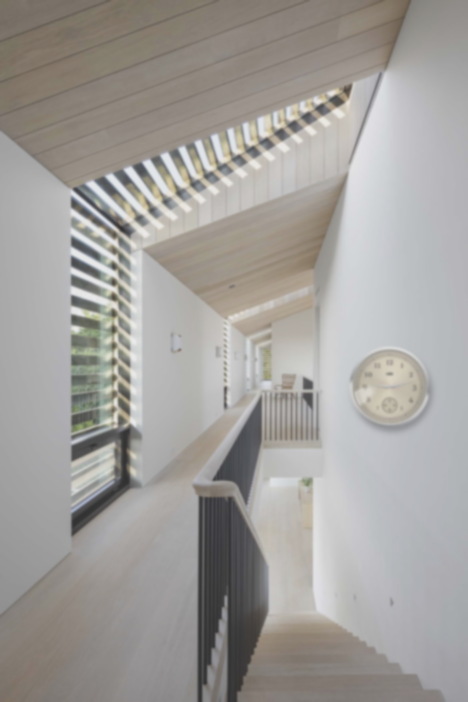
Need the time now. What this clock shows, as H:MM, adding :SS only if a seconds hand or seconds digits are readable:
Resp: 9:13
